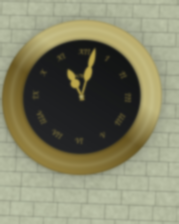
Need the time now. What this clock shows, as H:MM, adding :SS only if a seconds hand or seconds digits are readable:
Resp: 11:02
